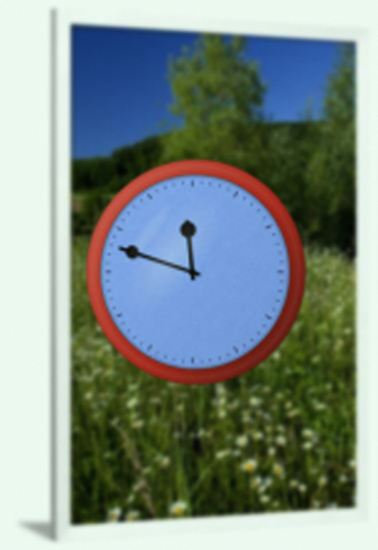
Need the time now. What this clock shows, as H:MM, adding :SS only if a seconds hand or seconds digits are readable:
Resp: 11:48
